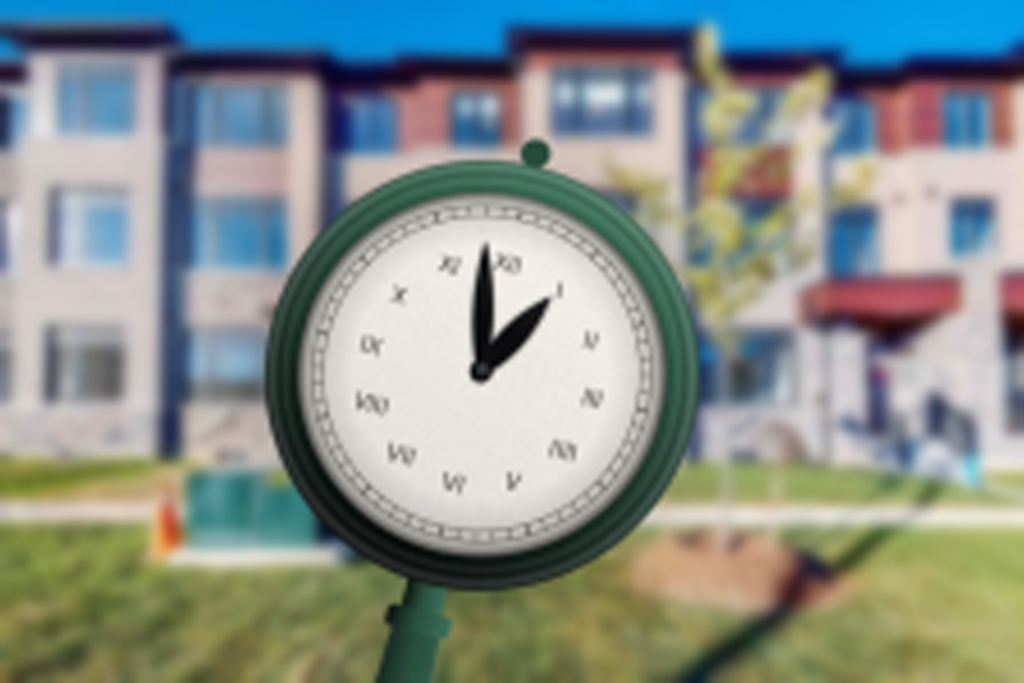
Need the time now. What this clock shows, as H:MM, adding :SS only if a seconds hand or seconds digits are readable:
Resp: 12:58
